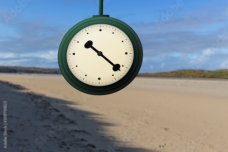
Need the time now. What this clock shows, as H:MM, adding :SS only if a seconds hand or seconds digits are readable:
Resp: 10:22
